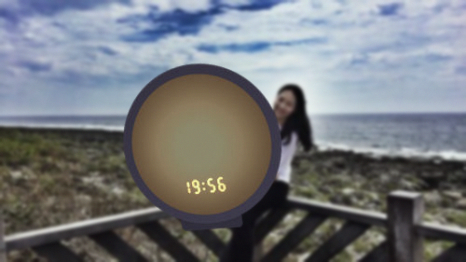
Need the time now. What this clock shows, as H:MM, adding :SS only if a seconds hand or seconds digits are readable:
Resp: 19:56
